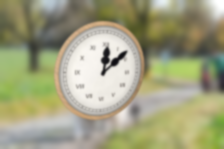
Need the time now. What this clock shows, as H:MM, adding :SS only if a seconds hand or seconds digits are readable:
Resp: 12:08
